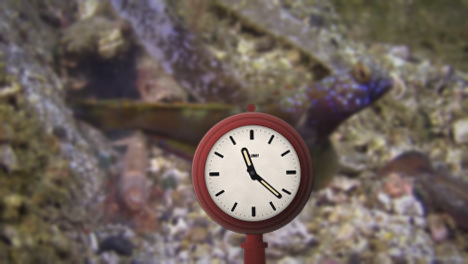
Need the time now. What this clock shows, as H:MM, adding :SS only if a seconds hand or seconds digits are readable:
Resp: 11:22
